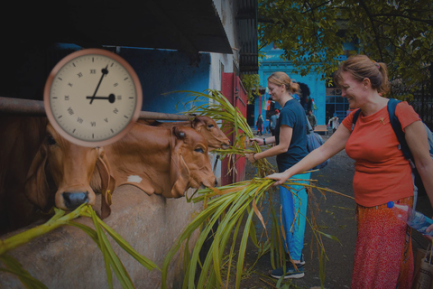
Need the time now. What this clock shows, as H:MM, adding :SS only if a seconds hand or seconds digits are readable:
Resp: 3:04
